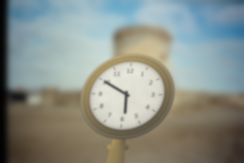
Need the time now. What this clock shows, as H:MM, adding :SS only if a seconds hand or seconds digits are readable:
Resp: 5:50
